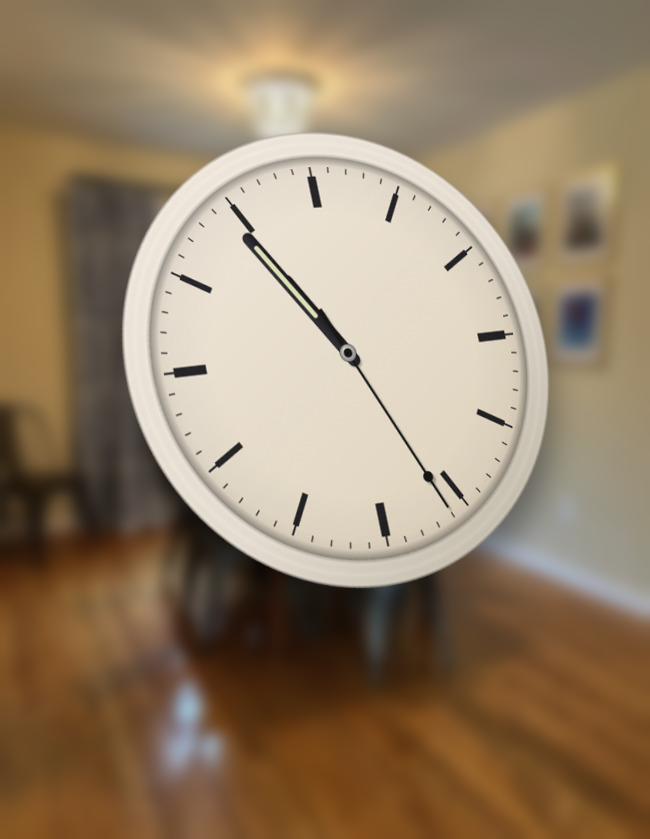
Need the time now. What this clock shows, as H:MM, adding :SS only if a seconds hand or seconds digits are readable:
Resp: 10:54:26
